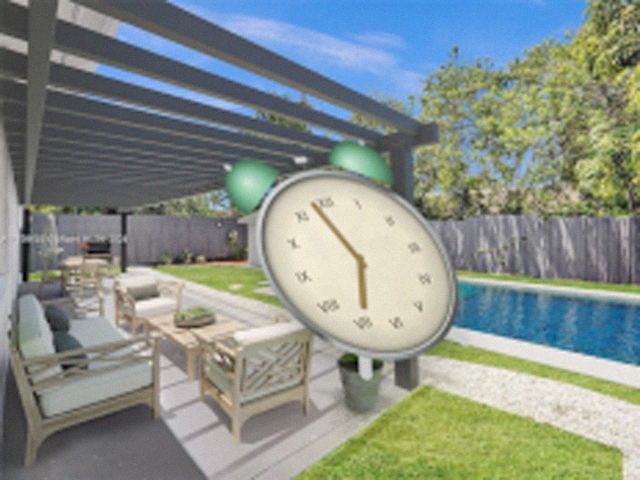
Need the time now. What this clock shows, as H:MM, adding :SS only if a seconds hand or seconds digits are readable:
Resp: 6:58
